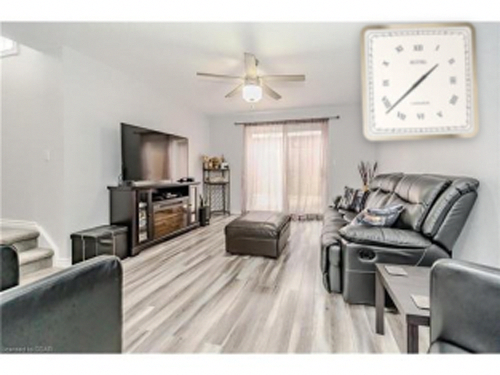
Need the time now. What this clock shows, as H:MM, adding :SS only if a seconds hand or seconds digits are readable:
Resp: 1:38
